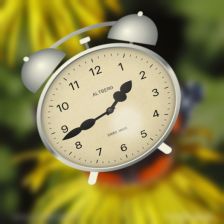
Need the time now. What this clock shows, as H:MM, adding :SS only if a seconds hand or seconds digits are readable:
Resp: 1:43
